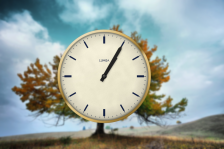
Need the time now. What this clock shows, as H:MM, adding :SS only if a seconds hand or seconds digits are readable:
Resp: 1:05
